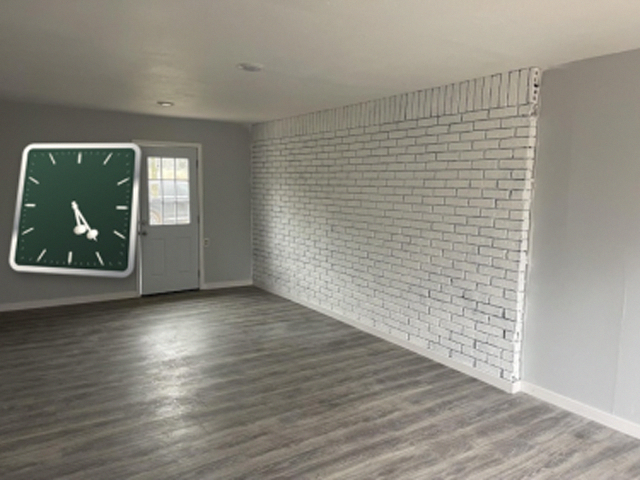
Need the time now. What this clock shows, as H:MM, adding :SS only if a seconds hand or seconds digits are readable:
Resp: 5:24
